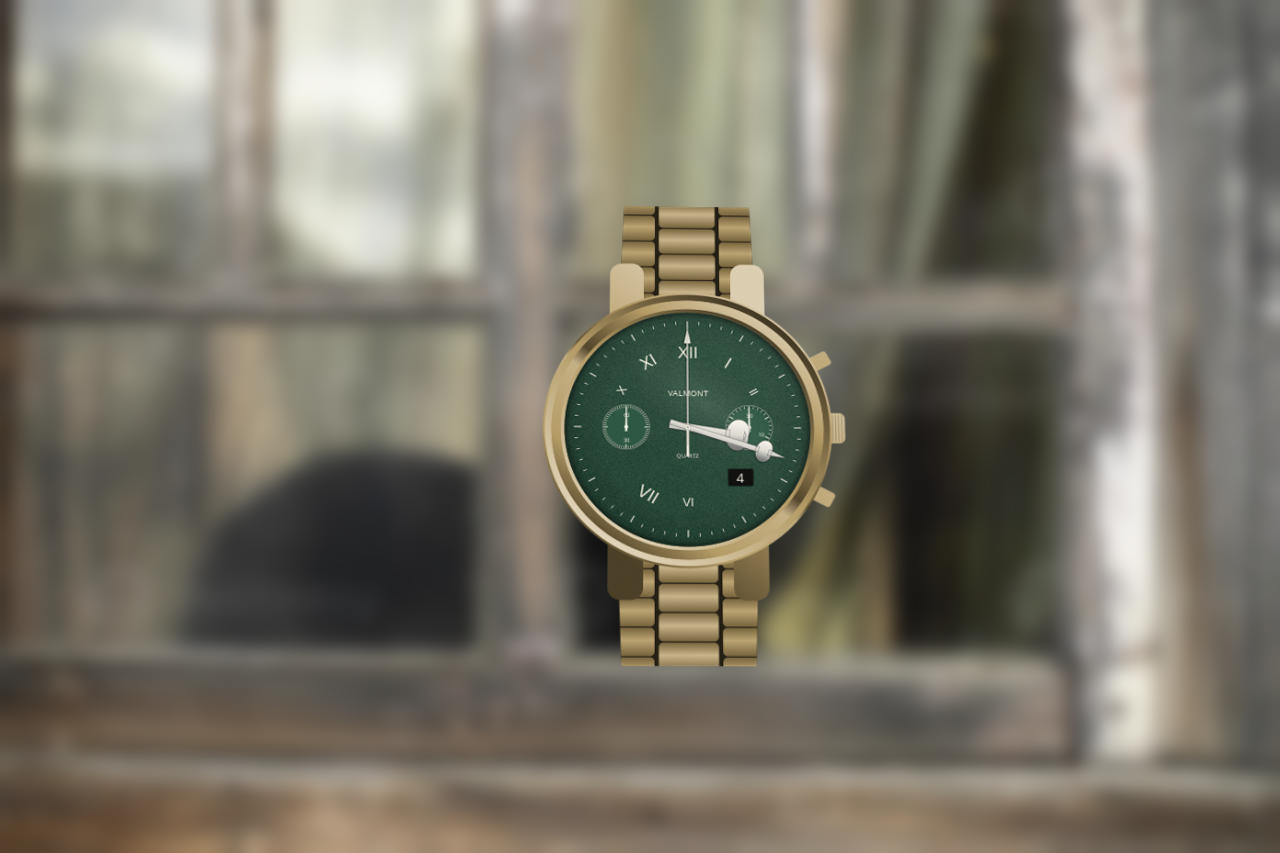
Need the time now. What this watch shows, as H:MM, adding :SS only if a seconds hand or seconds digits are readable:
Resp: 3:18
